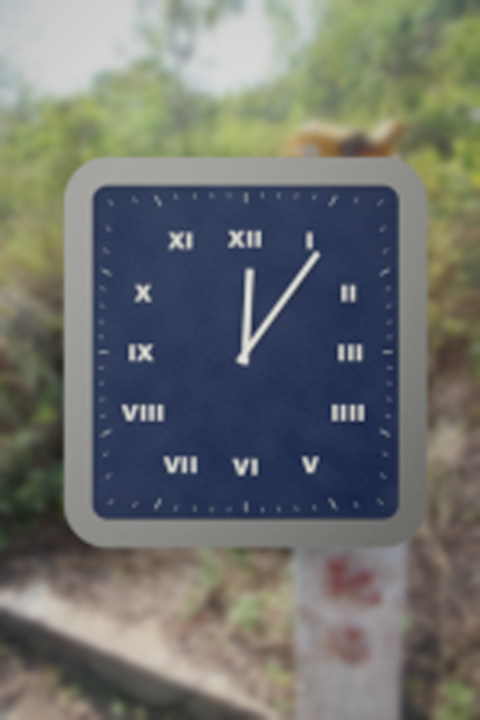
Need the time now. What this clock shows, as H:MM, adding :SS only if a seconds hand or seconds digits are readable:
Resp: 12:06
